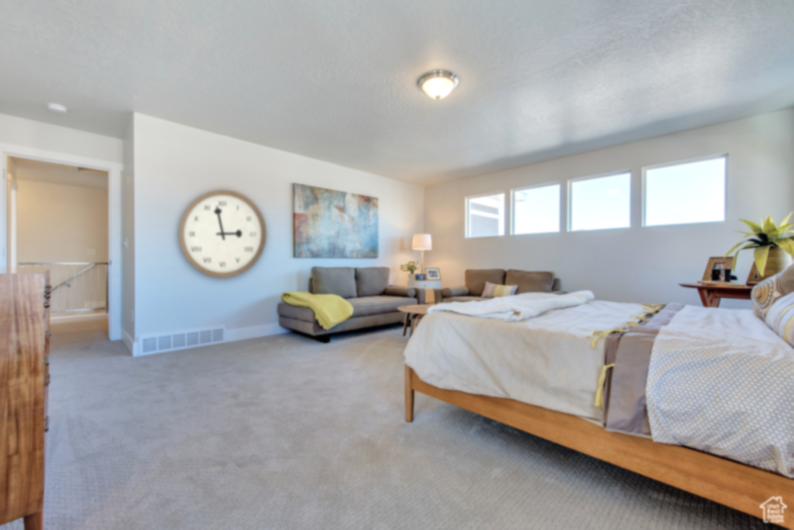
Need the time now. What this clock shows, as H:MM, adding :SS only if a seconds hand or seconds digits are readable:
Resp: 2:58
